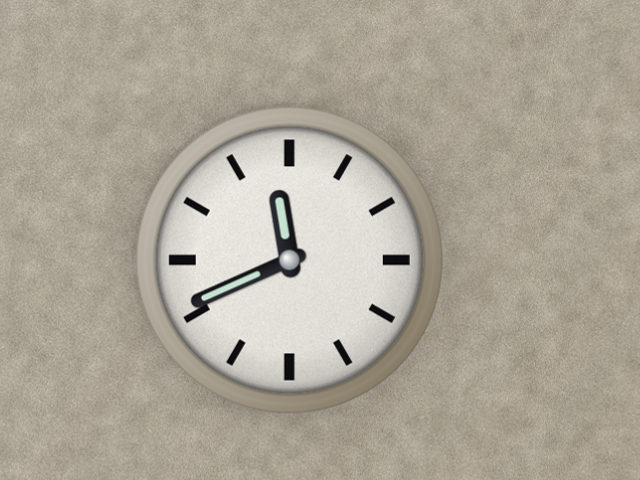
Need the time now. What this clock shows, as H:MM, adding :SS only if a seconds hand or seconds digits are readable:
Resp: 11:41
